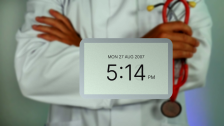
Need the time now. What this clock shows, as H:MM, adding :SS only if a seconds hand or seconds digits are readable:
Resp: 5:14
